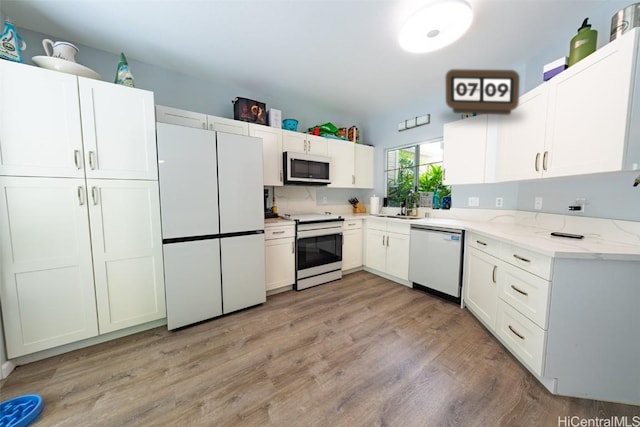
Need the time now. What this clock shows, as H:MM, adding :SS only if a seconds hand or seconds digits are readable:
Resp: 7:09
